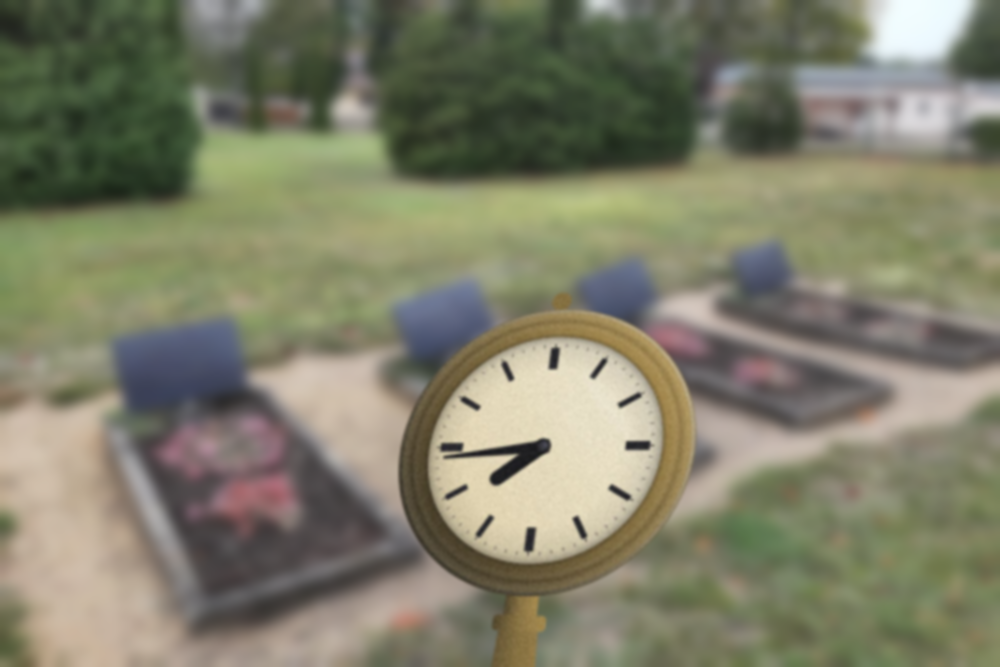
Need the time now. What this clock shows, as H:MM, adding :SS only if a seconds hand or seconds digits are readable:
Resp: 7:44
